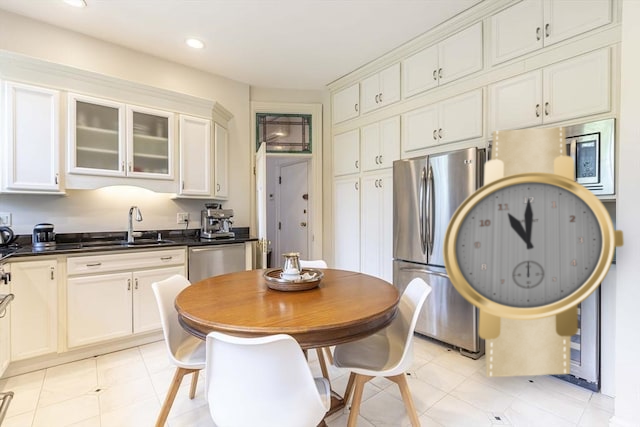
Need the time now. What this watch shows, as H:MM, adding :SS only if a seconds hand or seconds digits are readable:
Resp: 11:00
